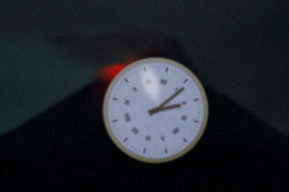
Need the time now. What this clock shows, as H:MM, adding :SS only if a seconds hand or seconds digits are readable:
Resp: 2:06
